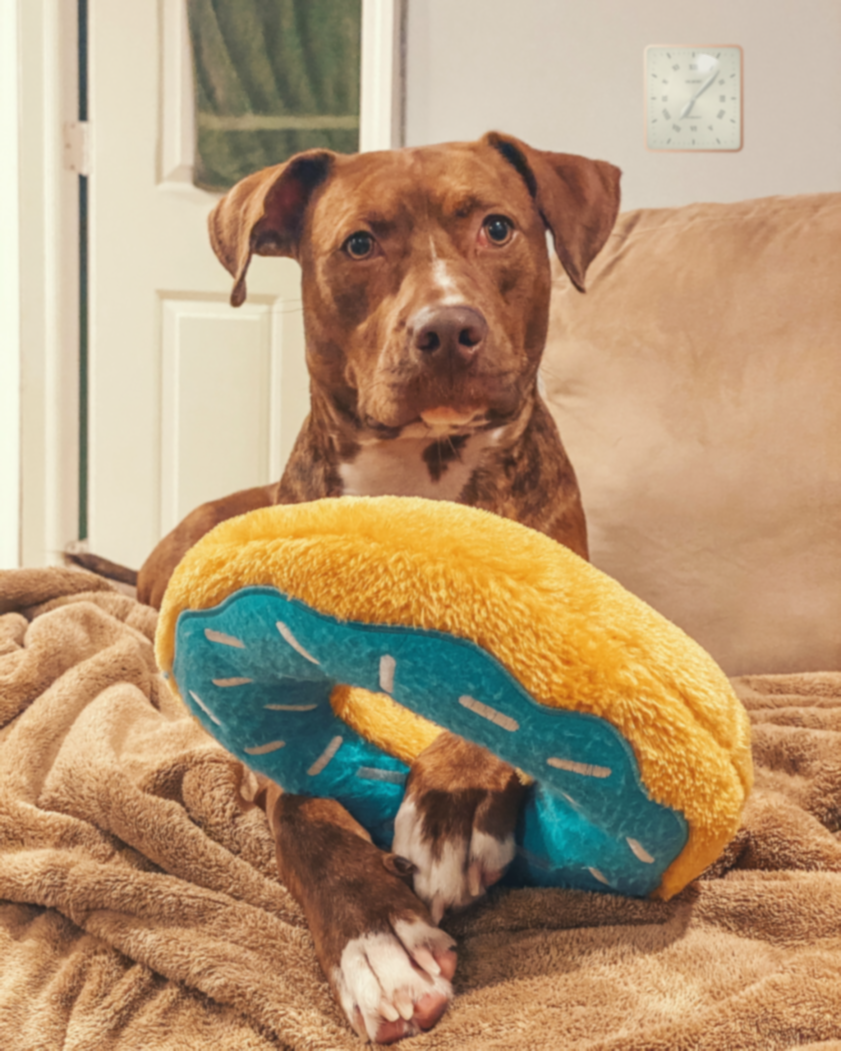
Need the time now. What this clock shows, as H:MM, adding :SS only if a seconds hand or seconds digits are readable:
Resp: 7:07
